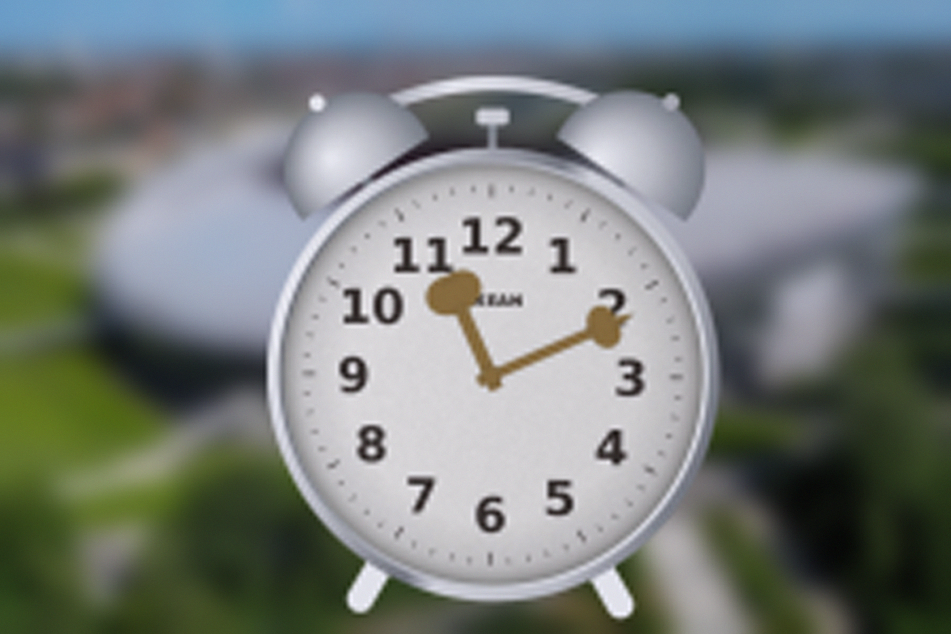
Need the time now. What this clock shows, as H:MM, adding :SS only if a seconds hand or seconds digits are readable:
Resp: 11:11
